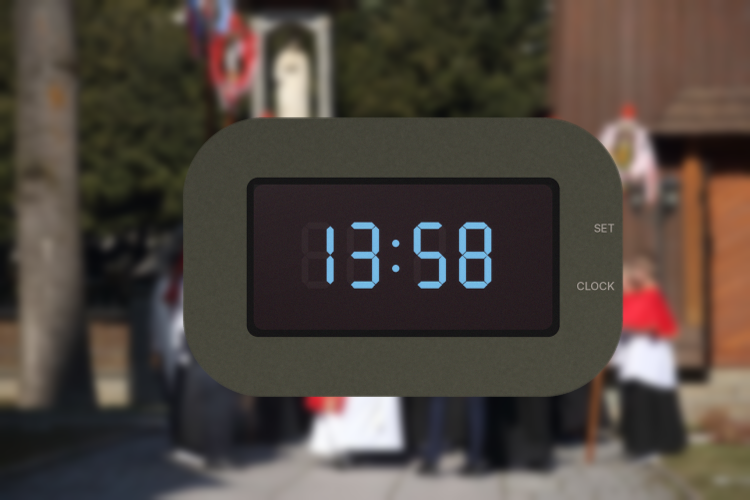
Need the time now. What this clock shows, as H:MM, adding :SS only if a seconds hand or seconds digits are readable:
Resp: 13:58
